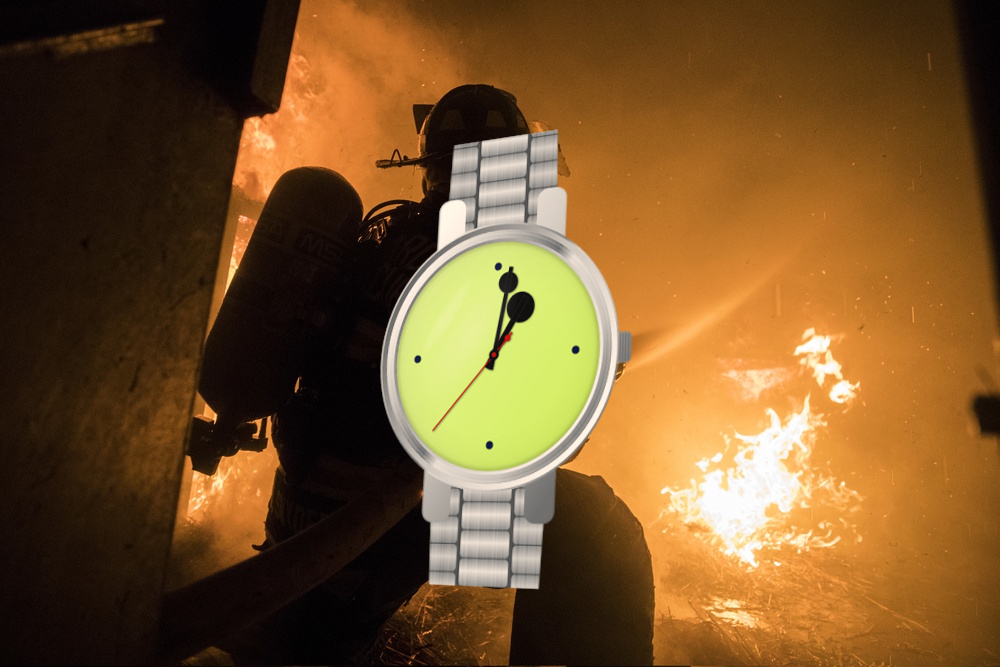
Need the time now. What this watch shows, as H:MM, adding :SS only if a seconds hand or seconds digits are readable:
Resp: 1:01:37
